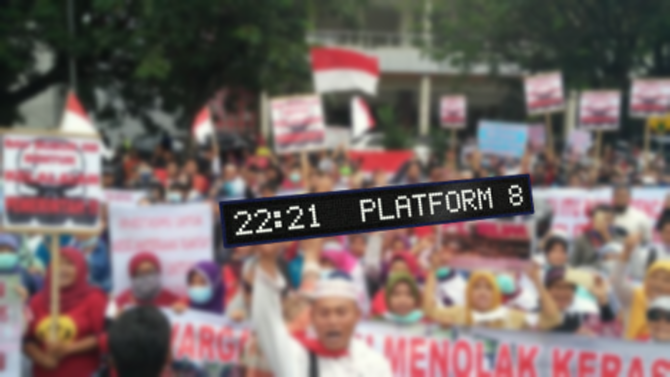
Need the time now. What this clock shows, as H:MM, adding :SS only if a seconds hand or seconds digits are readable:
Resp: 22:21
